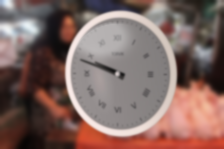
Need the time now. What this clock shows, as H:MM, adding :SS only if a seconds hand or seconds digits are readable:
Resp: 9:48
